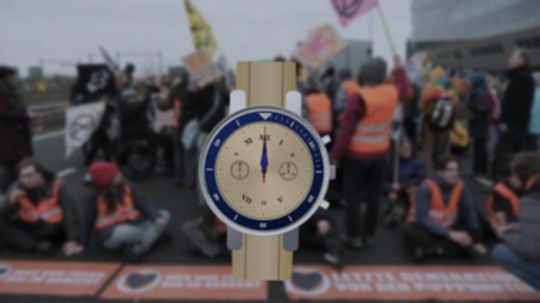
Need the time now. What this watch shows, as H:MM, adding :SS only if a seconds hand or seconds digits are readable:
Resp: 12:00
